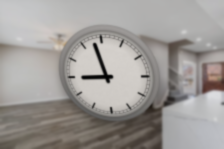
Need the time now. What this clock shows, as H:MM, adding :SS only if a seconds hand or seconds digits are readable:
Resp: 8:58
